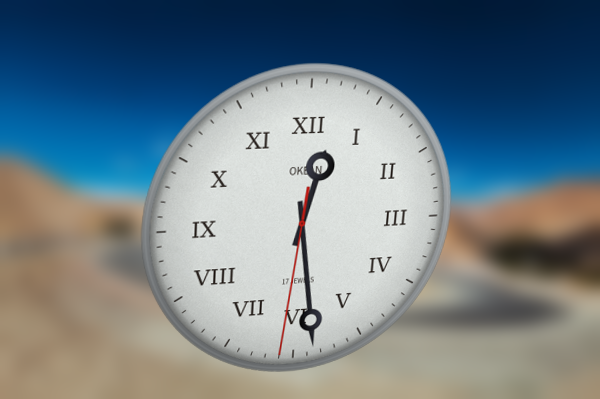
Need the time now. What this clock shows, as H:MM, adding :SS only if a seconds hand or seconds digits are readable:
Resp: 12:28:31
